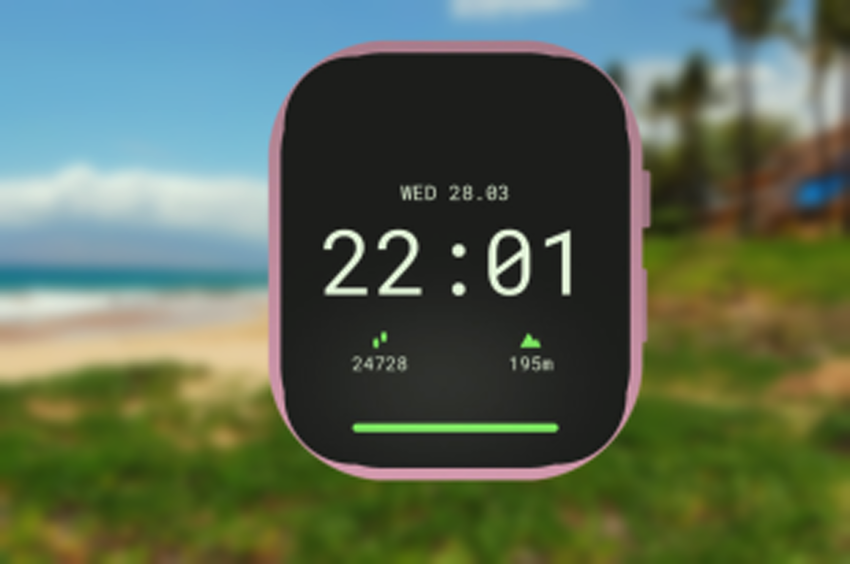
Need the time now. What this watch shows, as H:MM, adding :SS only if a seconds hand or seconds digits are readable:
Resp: 22:01
